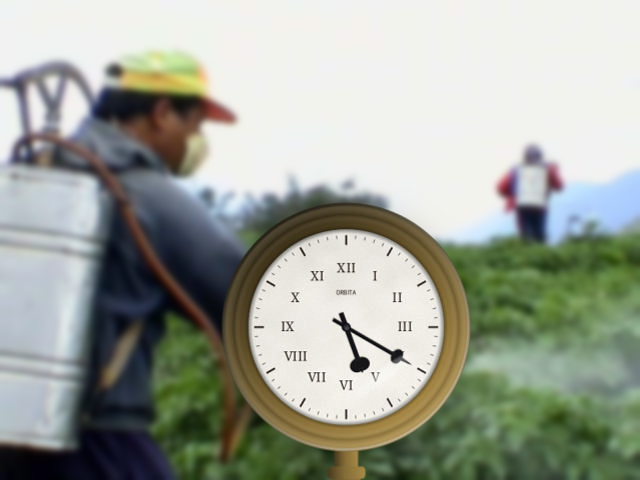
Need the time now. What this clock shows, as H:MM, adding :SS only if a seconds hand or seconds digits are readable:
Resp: 5:20
